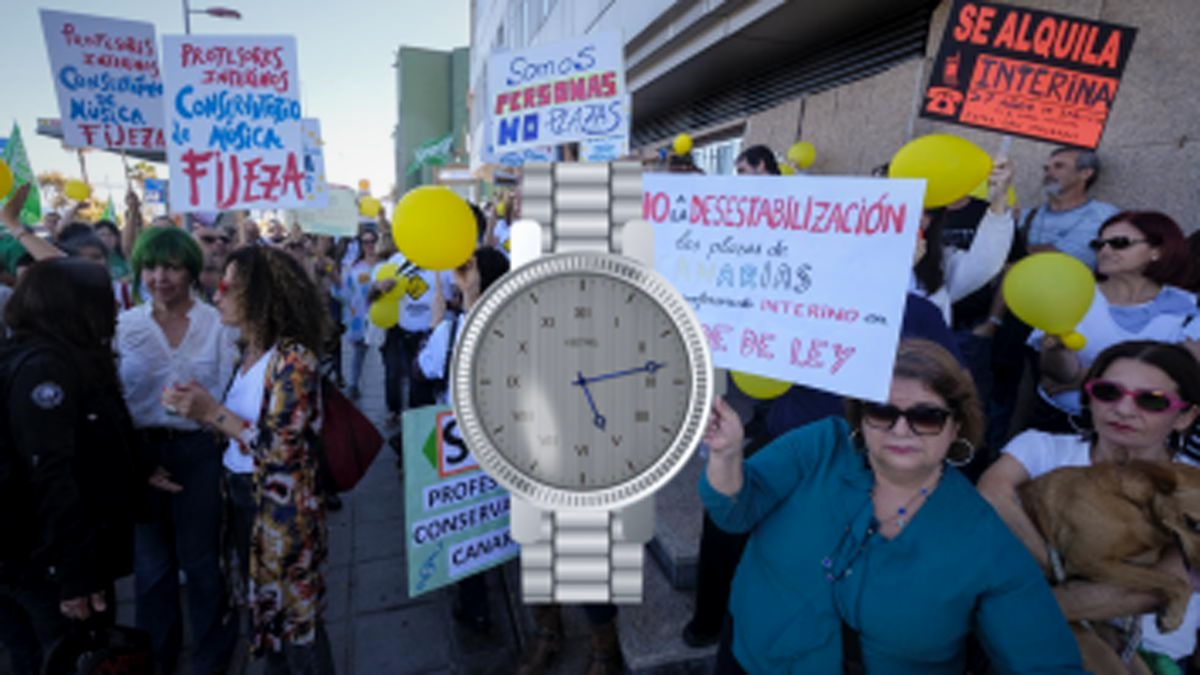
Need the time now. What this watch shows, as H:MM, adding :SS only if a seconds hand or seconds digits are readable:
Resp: 5:13
